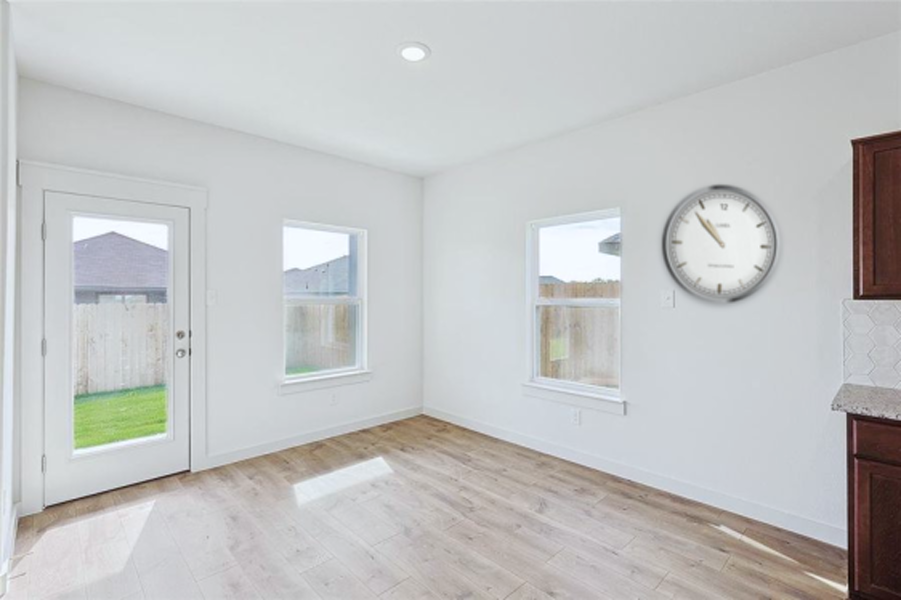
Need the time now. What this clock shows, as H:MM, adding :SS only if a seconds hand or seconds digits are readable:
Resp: 10:53
